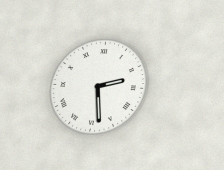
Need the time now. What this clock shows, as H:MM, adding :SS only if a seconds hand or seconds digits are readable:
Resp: 2:28
